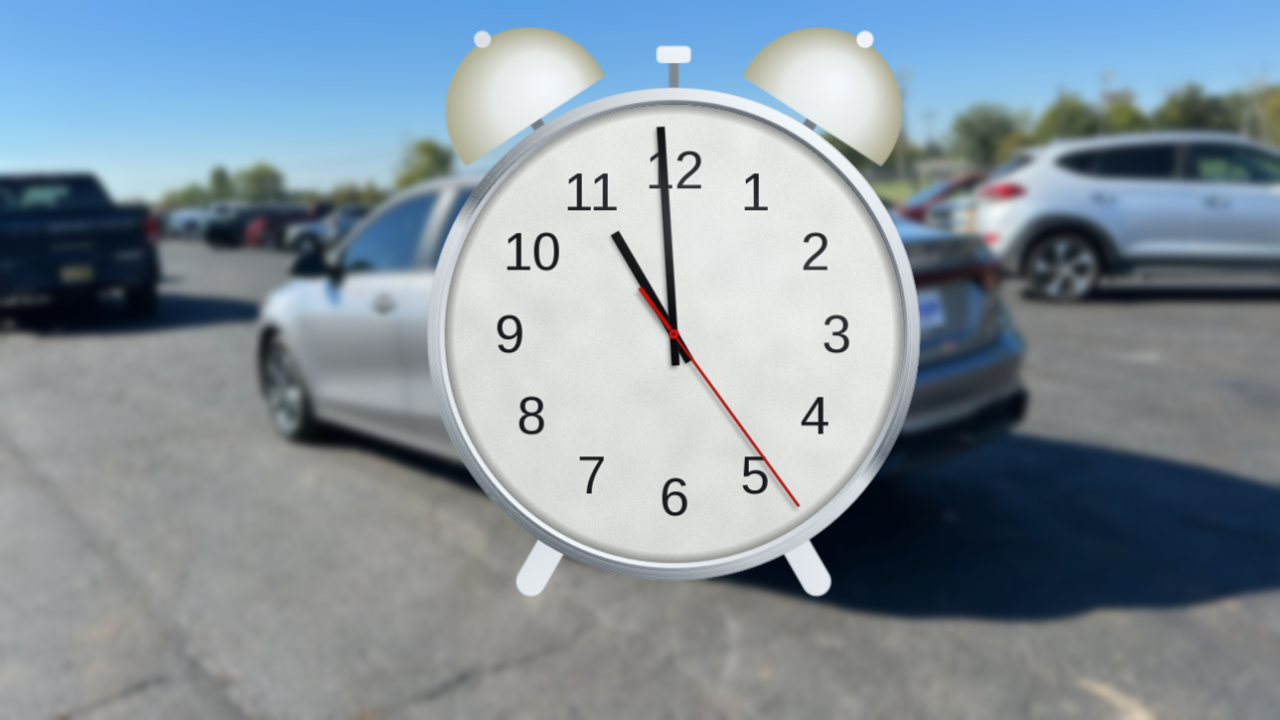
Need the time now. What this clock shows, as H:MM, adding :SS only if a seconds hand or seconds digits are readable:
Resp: 10:59:24
